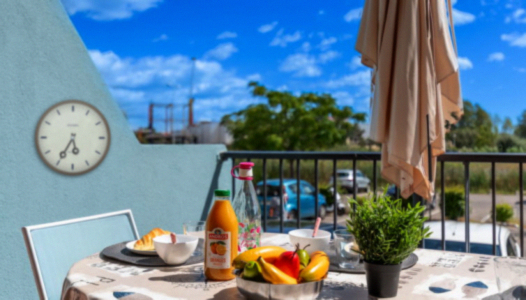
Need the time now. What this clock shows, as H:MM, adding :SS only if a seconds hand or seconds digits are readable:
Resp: 5:35
